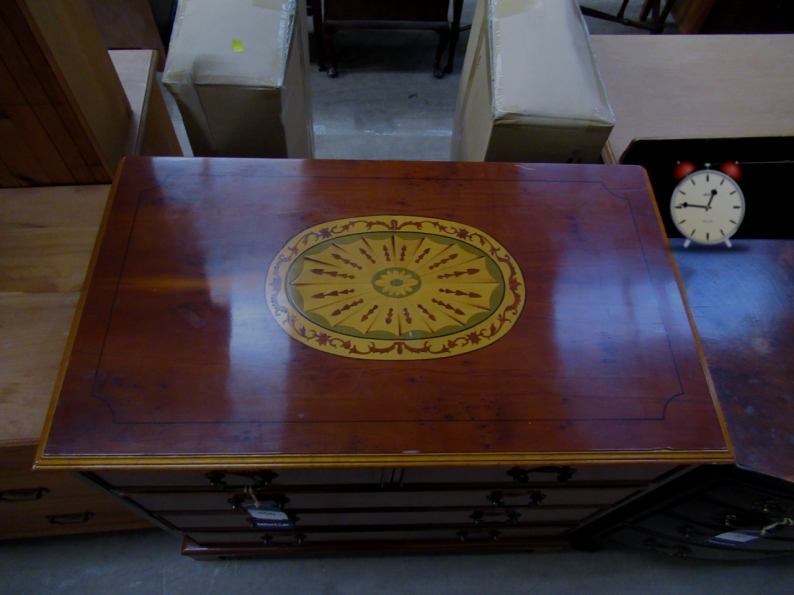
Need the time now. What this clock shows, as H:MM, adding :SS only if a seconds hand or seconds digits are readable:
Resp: 12:46
